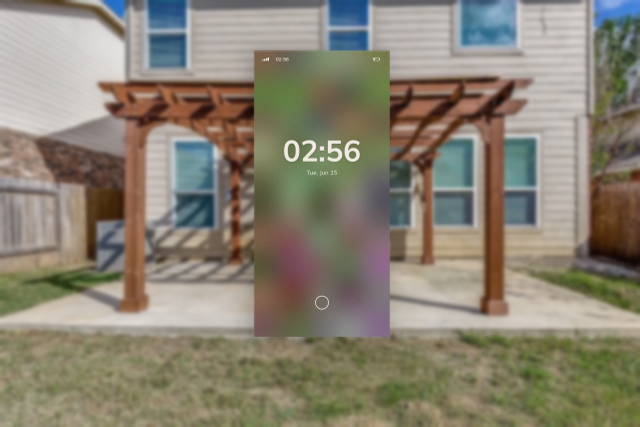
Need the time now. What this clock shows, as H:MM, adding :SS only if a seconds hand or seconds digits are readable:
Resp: 2:56
